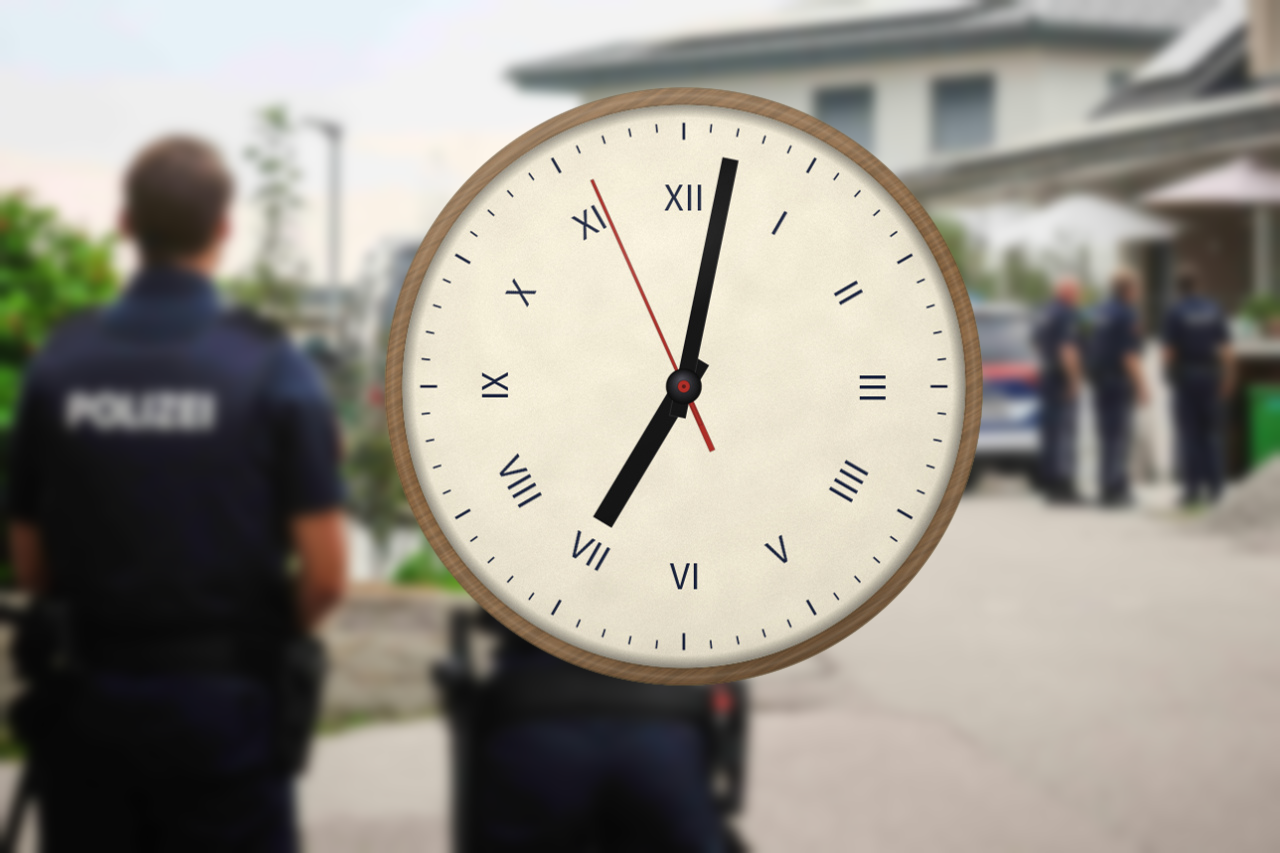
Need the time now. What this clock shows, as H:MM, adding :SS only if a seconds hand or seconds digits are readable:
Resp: 7:01:56
